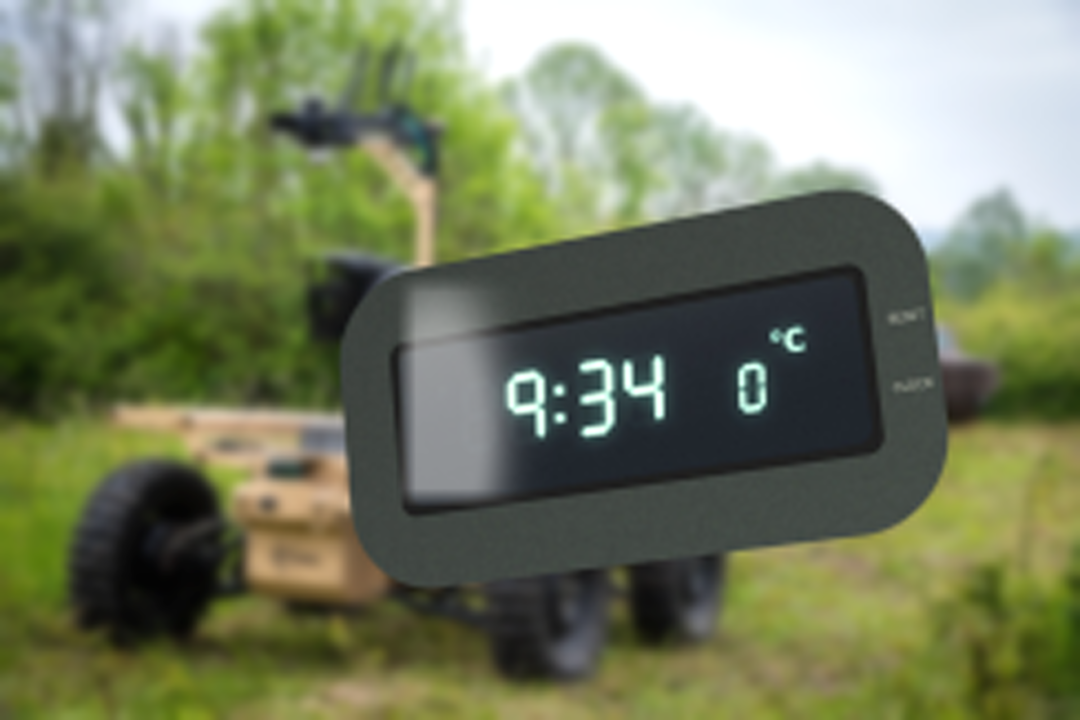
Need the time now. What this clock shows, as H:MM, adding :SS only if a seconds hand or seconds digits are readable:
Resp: 9:34
